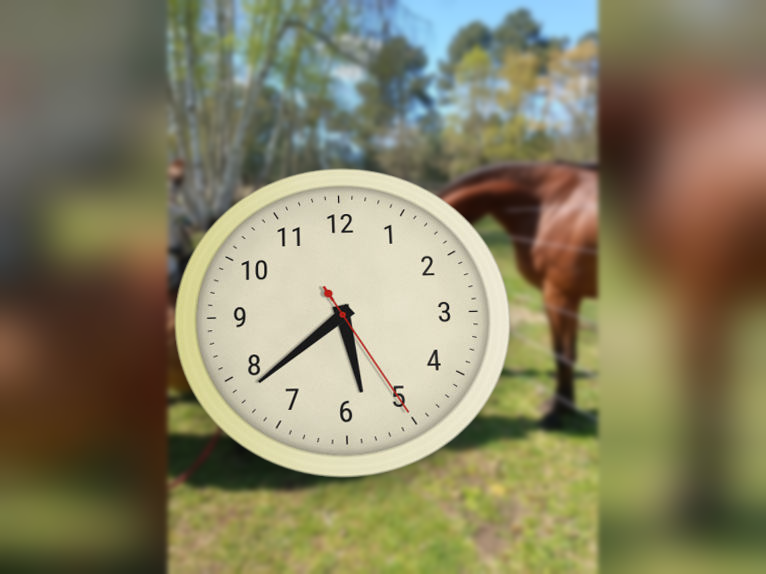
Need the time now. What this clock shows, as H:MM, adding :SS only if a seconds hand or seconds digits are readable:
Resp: 5:38:25
